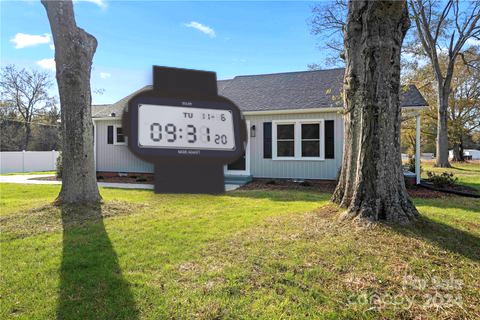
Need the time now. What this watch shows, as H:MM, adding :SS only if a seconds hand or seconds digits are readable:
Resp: 9:31:20
